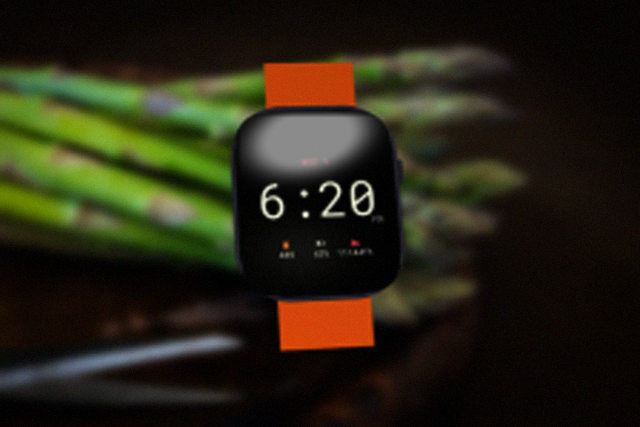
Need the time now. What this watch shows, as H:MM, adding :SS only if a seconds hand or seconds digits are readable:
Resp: 6:20
